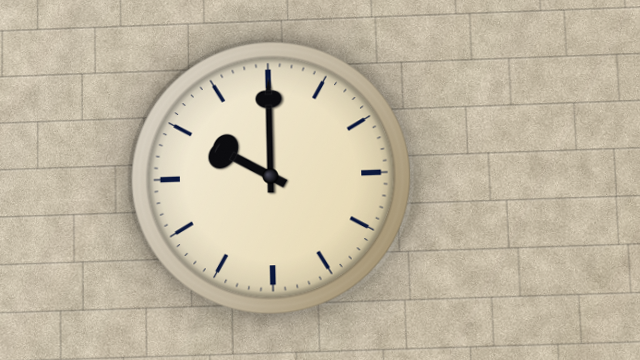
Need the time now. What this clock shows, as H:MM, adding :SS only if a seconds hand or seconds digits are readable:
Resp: 10:00
